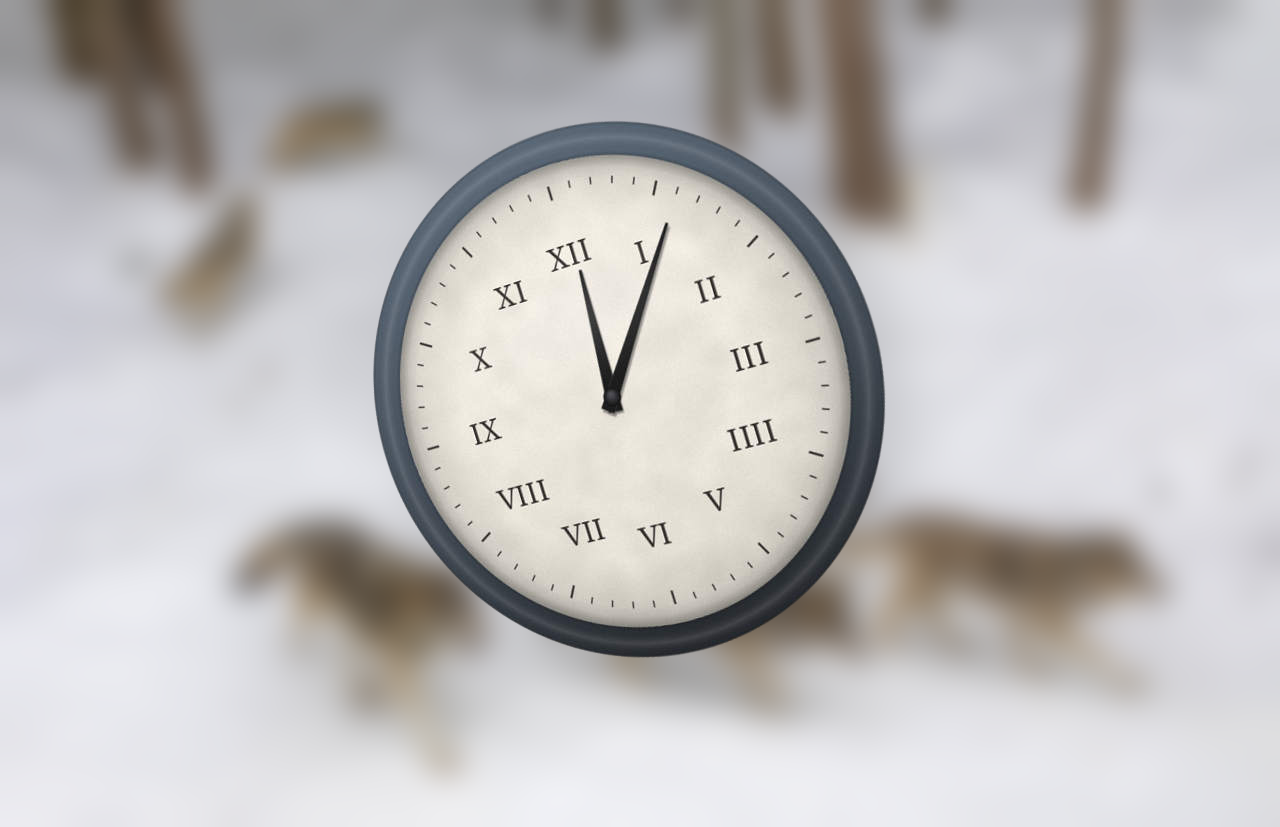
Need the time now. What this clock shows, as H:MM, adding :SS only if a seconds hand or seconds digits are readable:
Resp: 12:06
